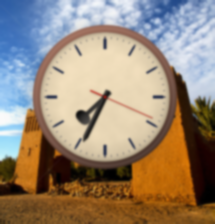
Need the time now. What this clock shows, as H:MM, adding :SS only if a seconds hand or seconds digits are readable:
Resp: 7:34:19
